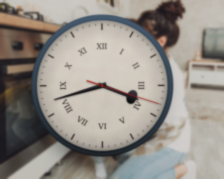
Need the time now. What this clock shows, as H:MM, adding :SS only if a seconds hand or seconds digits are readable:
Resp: 3:42:18
